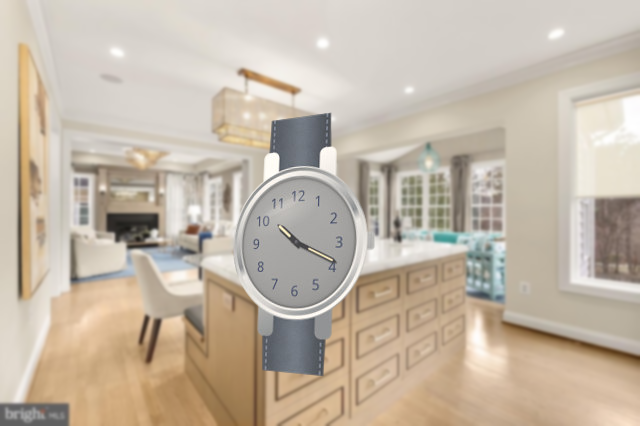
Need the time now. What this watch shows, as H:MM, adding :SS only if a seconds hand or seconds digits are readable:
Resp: 10:19
